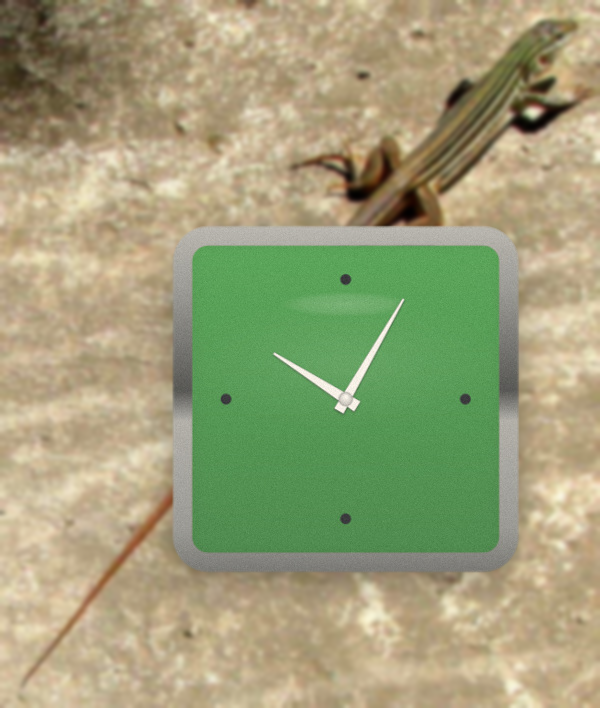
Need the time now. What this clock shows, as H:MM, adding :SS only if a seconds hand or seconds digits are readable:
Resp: 10:05
